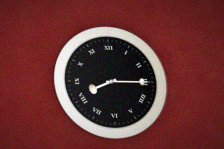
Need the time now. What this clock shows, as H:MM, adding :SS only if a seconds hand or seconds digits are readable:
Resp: 8:15
